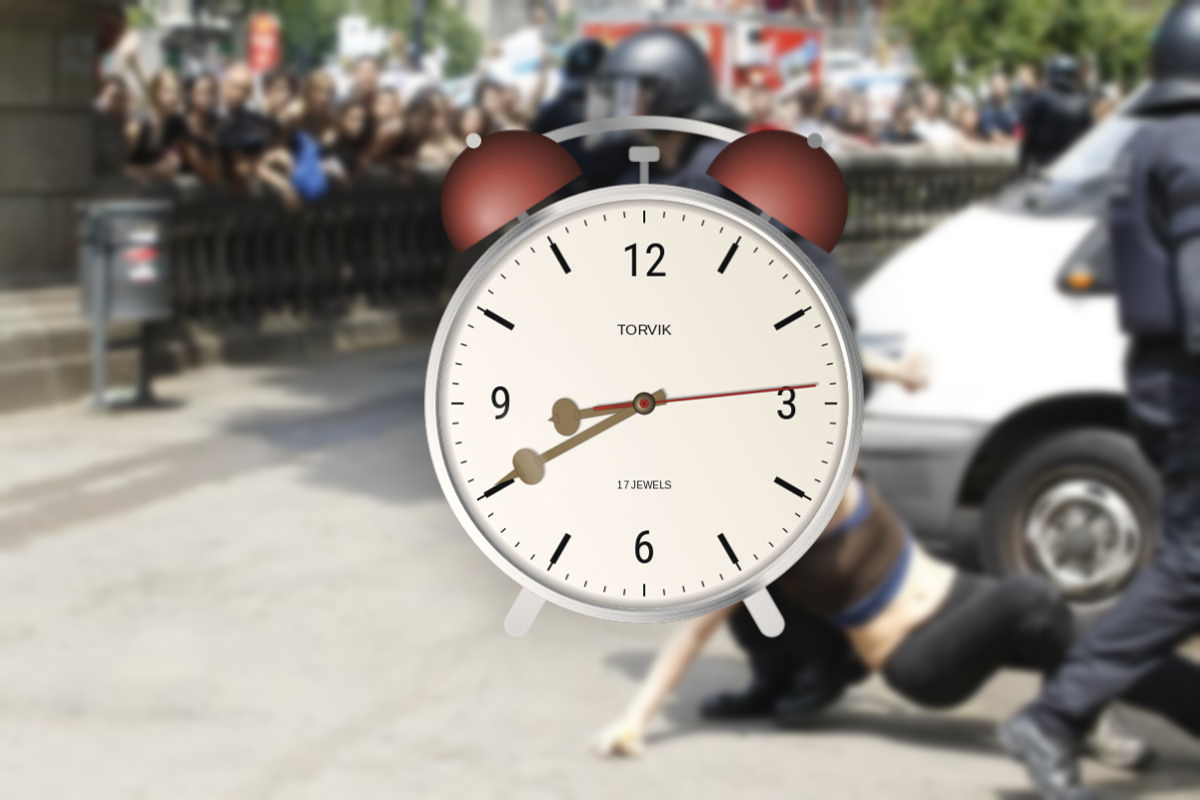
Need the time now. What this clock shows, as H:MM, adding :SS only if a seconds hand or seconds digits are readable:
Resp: 8:40:14
